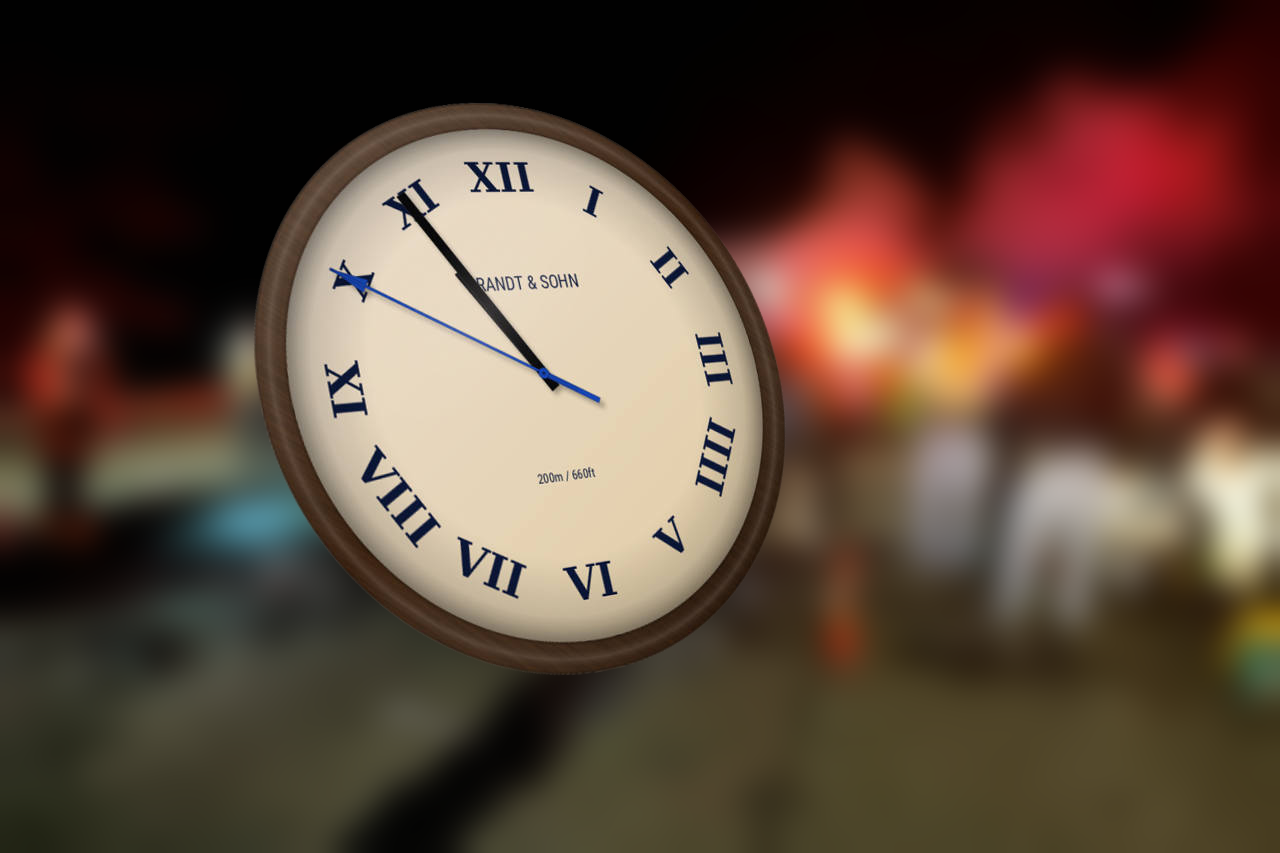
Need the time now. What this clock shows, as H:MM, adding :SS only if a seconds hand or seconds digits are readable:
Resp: 10:54:50
